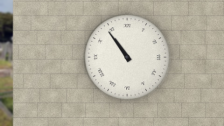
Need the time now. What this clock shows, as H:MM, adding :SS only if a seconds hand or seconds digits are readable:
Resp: 10:54
